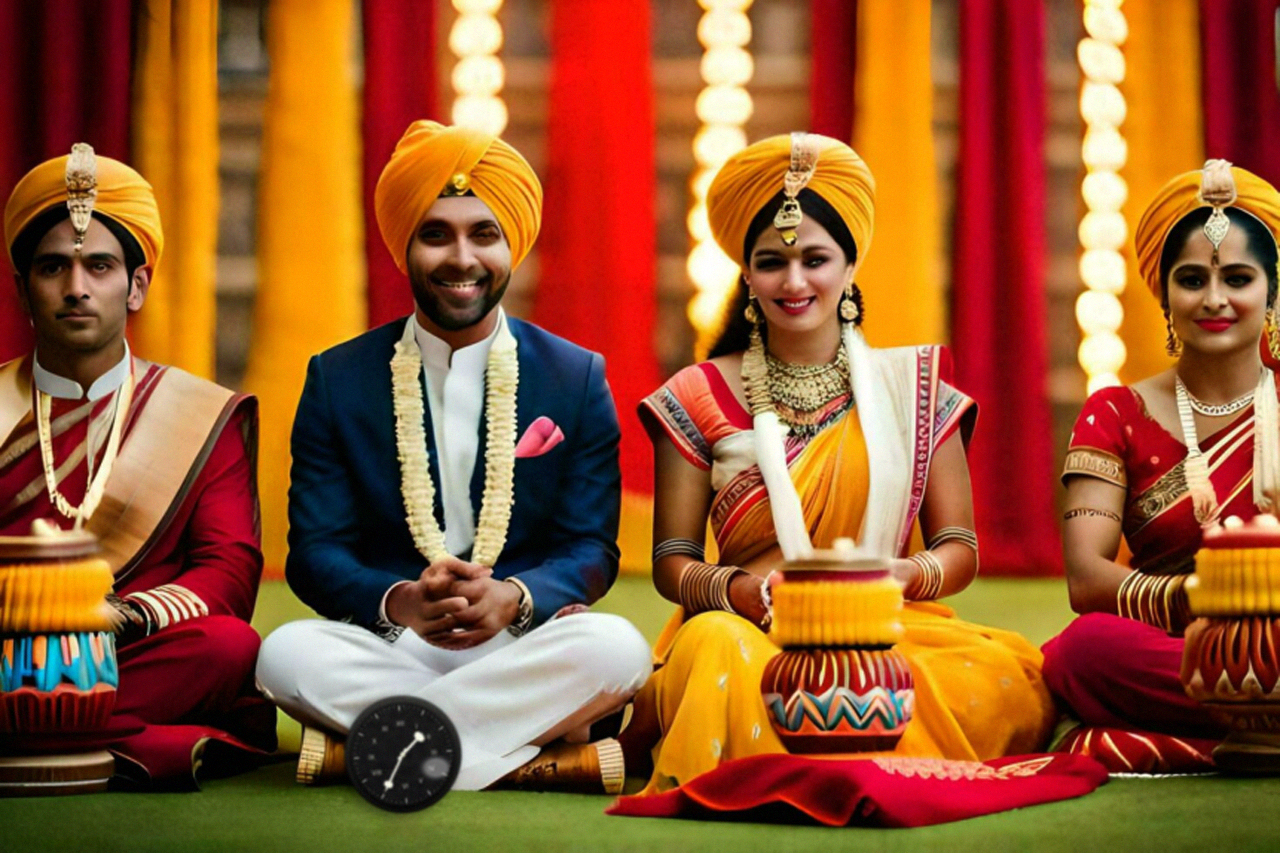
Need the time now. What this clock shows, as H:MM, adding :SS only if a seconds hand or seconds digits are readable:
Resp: 1:35
